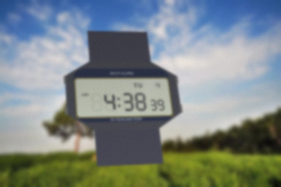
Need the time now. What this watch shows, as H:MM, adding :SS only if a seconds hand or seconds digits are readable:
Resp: 4:38:39
